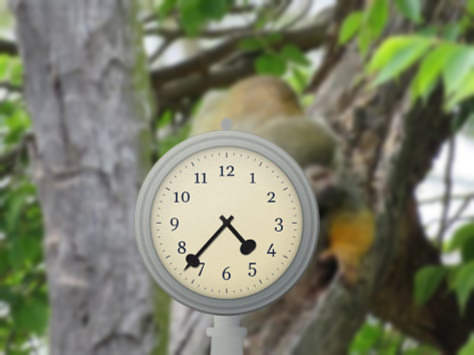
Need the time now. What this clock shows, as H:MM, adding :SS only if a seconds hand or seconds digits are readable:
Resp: 4:37
